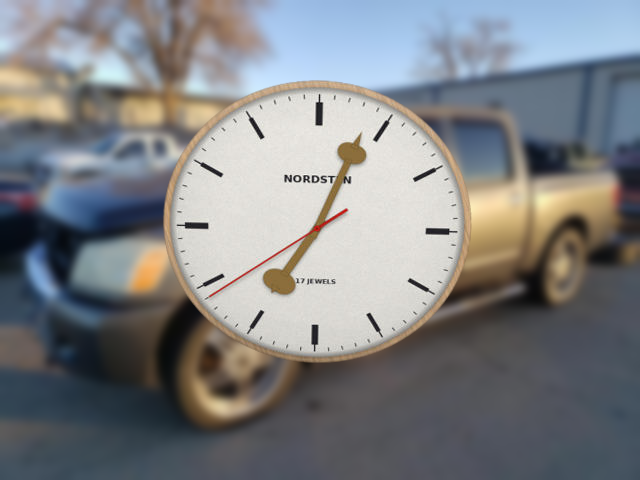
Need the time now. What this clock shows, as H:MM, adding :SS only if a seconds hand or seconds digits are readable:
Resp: 7:03:39
